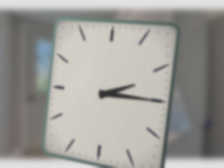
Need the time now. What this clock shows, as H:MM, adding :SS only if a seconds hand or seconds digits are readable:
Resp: 2:15
